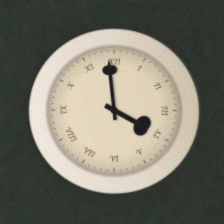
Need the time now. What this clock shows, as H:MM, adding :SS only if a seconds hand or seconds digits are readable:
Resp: 3:59
